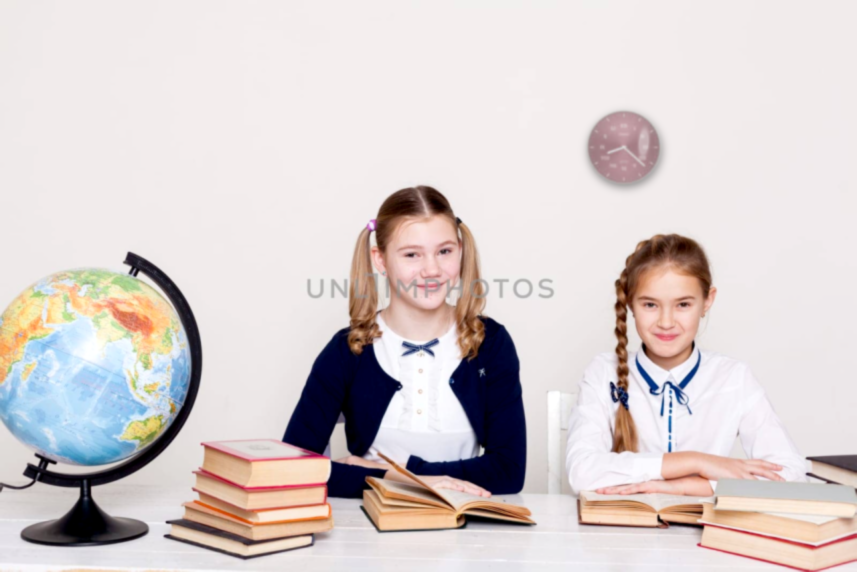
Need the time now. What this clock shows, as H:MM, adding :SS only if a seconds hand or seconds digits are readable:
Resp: 8:22
